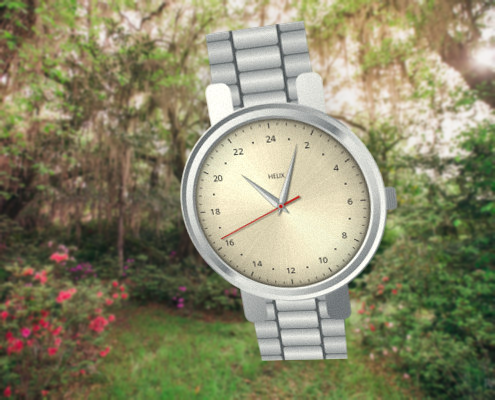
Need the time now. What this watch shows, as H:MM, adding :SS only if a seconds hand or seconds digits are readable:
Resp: 21:03:41
